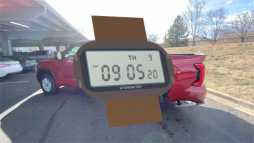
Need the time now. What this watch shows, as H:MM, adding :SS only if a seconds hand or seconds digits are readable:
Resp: 9:05:20
